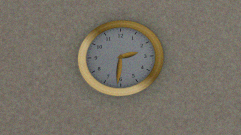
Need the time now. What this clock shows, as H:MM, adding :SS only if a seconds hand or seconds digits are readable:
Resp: 2:31
